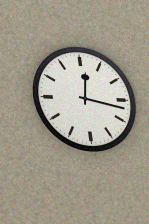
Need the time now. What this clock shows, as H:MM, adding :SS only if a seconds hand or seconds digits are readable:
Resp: 12:17
